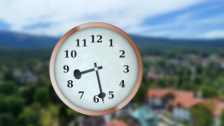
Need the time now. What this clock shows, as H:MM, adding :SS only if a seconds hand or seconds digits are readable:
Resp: 8:28
